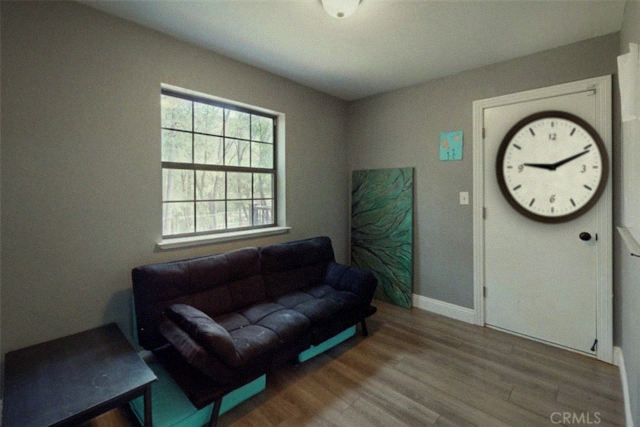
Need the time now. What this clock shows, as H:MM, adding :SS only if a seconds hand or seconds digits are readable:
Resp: 9:11
